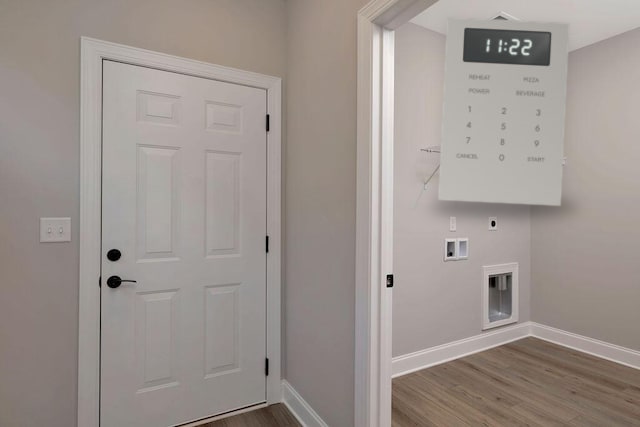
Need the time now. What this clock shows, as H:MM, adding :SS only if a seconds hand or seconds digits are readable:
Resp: 11:22
